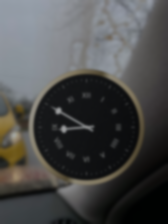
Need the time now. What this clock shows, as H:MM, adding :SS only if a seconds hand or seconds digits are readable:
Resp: 8:50
